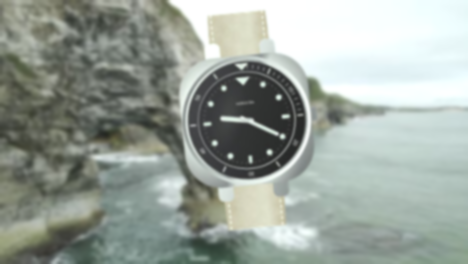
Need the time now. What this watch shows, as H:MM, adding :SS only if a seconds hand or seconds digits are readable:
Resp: 9:20
